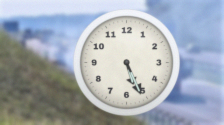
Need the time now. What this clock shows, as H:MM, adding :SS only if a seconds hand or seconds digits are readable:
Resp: 5:26
